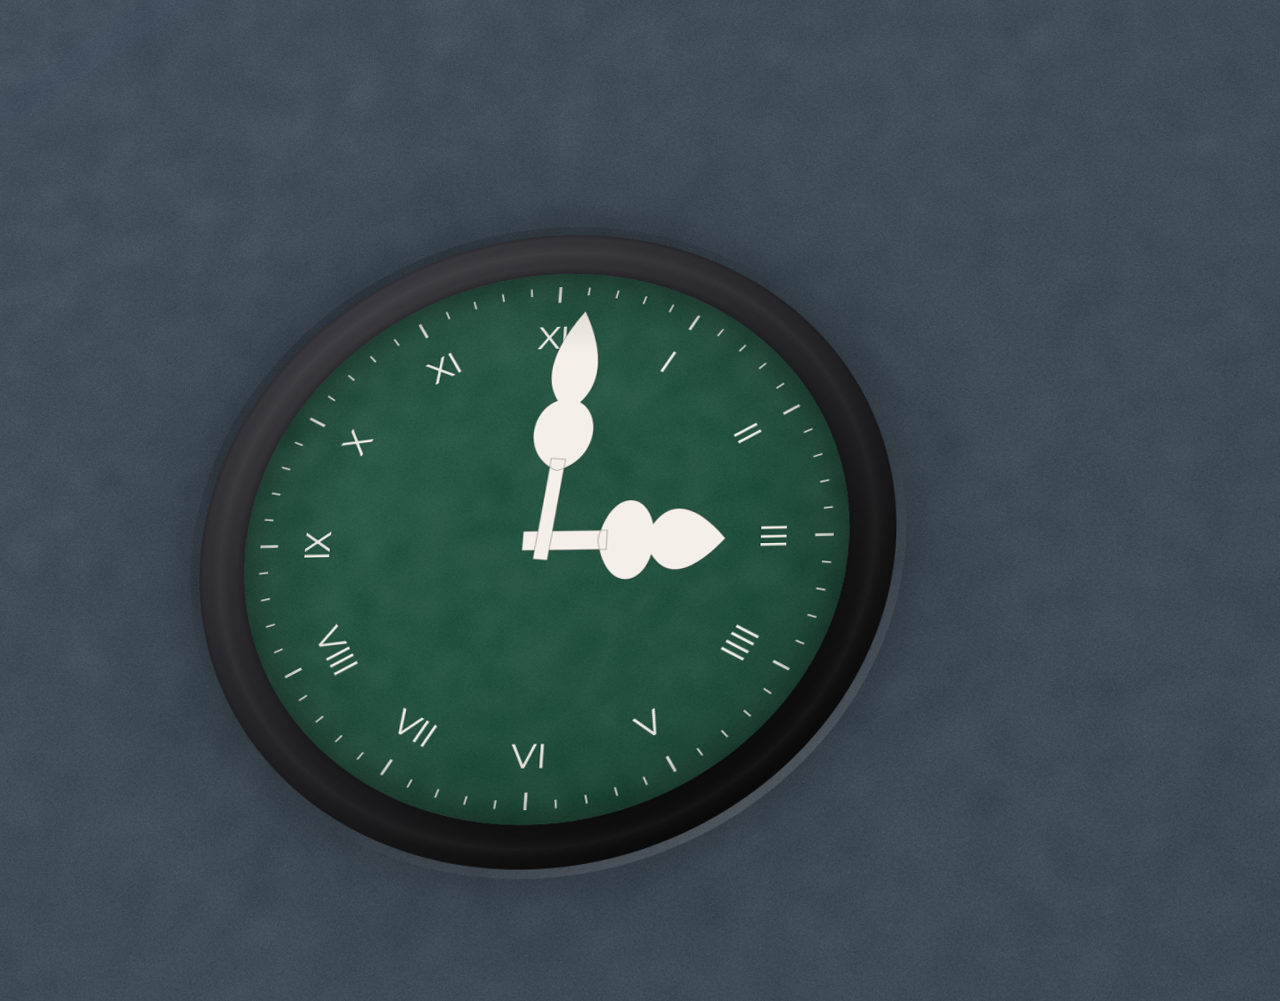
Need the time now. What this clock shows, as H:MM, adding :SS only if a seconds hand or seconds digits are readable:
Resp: 3:01
